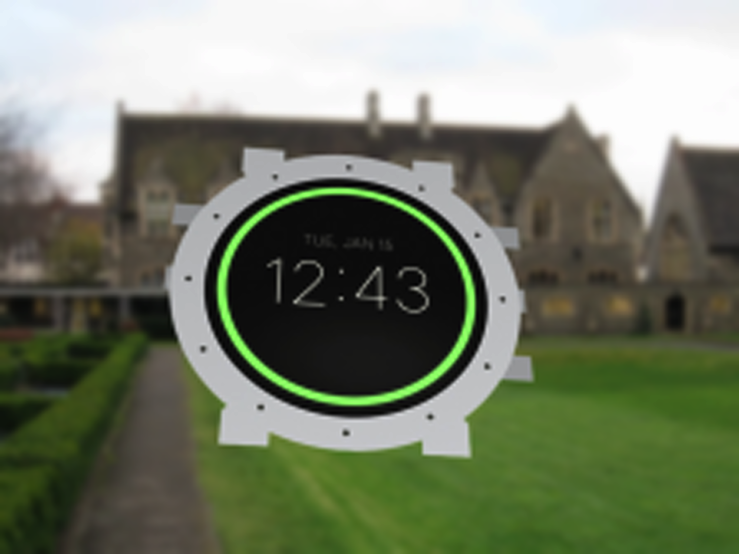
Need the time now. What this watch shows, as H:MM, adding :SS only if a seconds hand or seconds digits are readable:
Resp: 12:43
